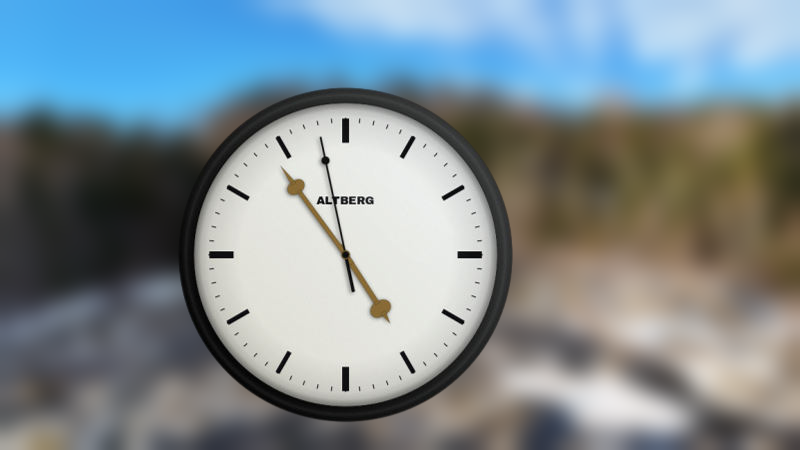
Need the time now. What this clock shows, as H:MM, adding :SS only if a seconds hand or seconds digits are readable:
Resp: 4:53:58
